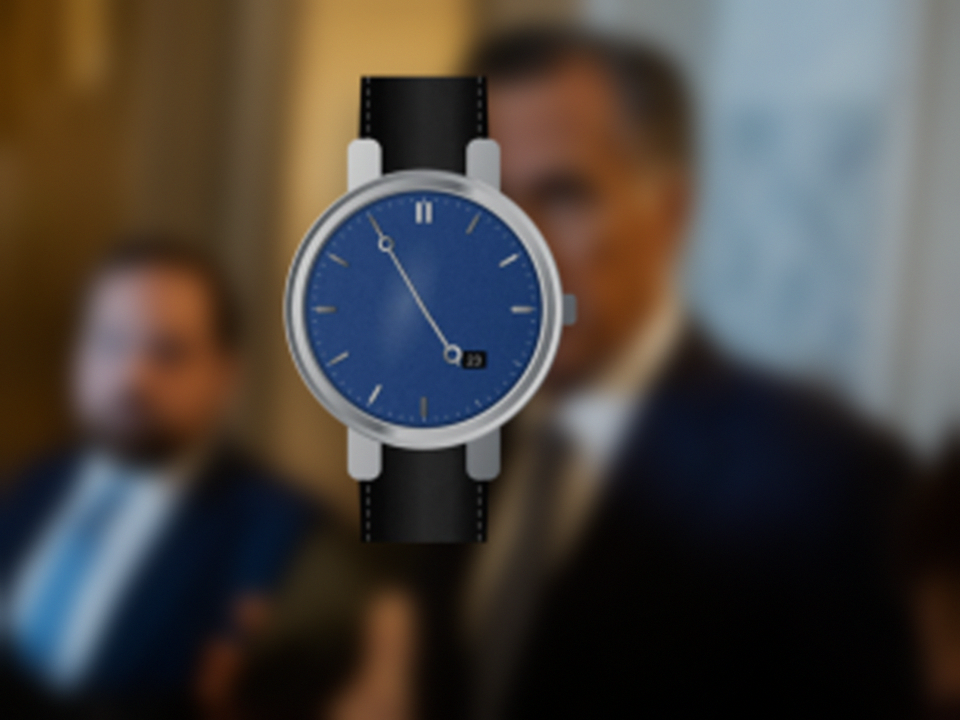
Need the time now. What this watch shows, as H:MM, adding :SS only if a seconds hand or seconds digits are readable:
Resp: 4:55
